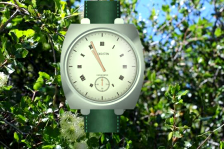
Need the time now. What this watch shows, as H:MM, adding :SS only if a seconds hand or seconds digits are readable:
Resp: 10:56
